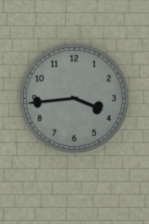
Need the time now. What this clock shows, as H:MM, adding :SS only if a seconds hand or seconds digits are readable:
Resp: 3:44
